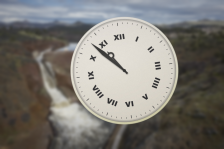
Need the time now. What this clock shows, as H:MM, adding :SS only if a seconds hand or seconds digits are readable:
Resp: 10:53
